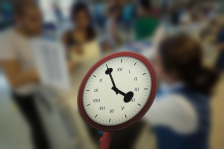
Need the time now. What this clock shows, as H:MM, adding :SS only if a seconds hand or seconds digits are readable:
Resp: 3:55
